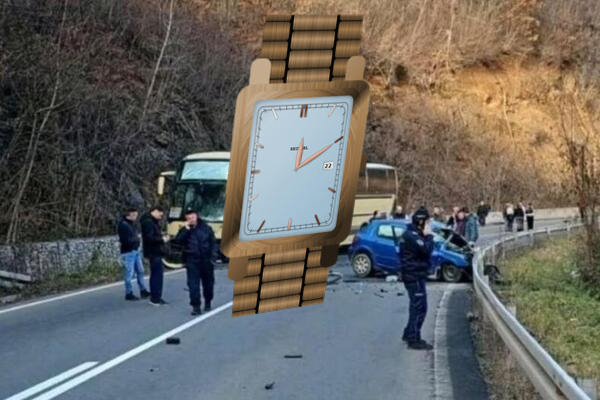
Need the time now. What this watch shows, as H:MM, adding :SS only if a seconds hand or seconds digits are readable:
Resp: 12:10
